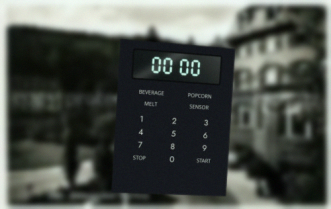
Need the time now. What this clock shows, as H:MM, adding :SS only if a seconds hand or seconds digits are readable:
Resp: 0:00
